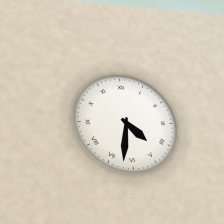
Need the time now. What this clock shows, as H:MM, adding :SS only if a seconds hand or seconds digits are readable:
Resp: 4:32
